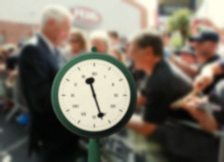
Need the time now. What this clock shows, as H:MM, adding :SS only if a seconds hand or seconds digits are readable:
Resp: 11:27
